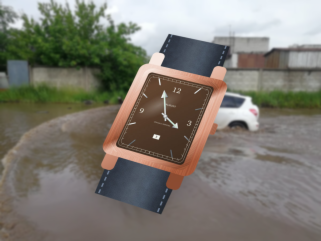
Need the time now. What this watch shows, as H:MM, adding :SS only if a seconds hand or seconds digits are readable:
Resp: 3:56
